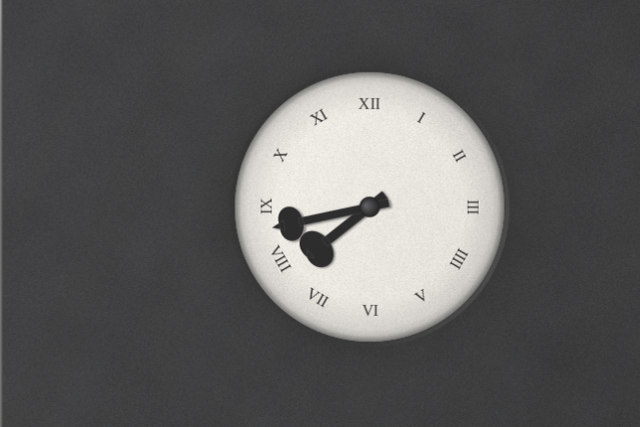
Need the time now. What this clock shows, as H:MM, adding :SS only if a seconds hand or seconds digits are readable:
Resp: 7:43
